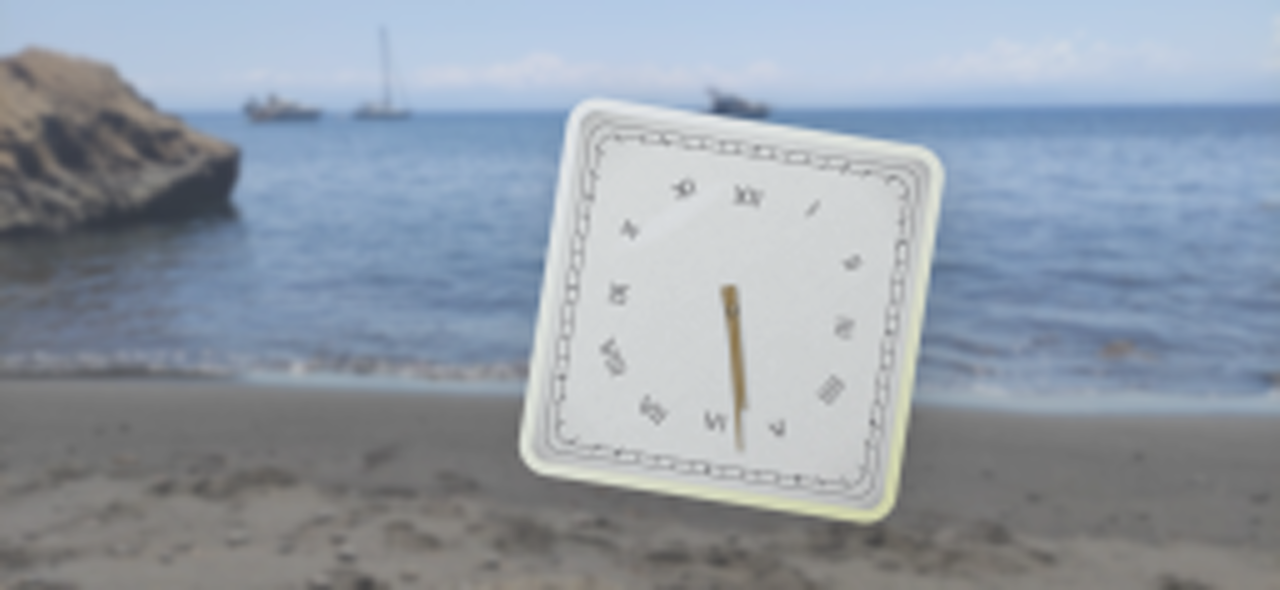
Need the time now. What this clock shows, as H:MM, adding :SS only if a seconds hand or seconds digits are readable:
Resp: 5:28
